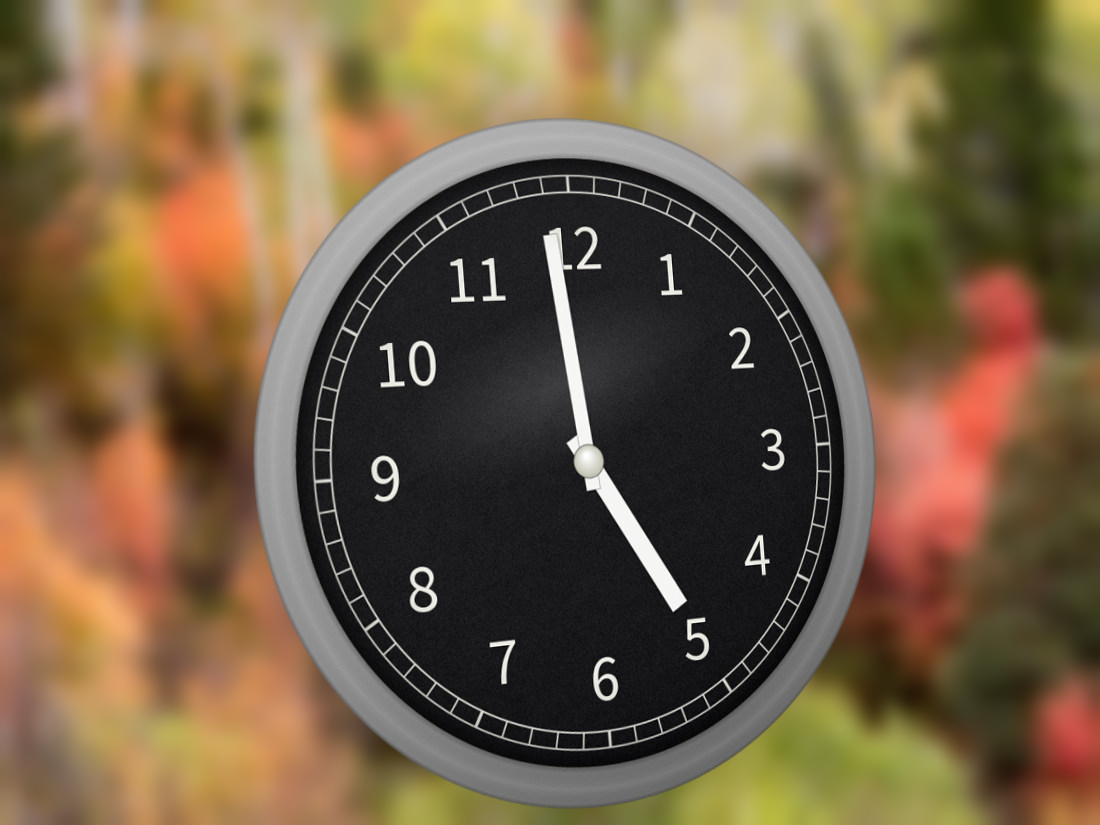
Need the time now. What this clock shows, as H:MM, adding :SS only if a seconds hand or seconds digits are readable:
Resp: 4:59
